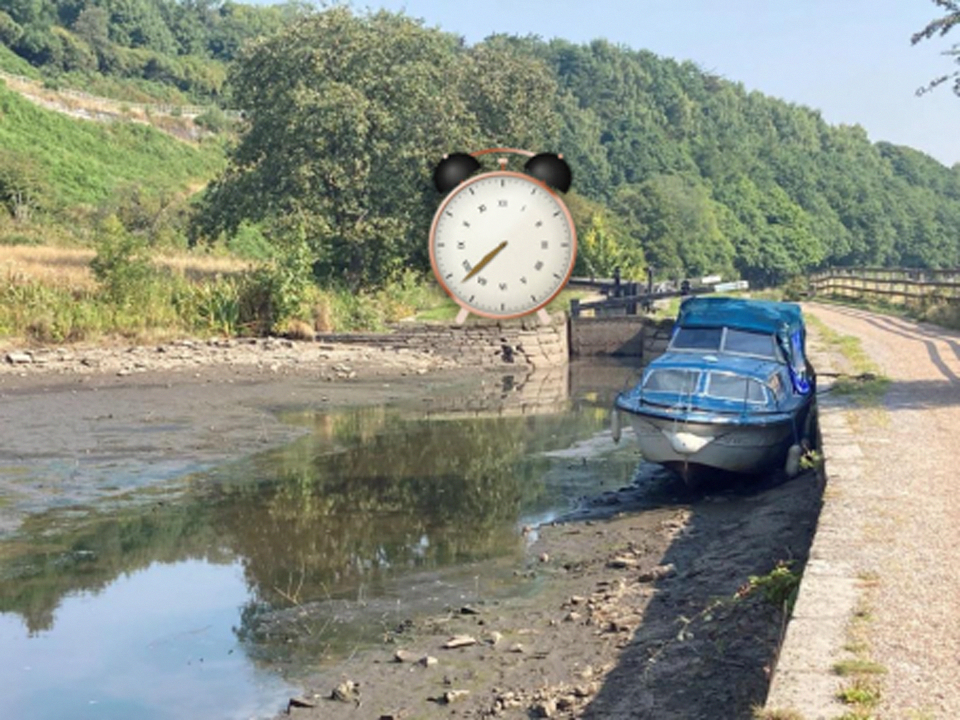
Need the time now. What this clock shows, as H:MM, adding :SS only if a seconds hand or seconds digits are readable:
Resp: 7:38
